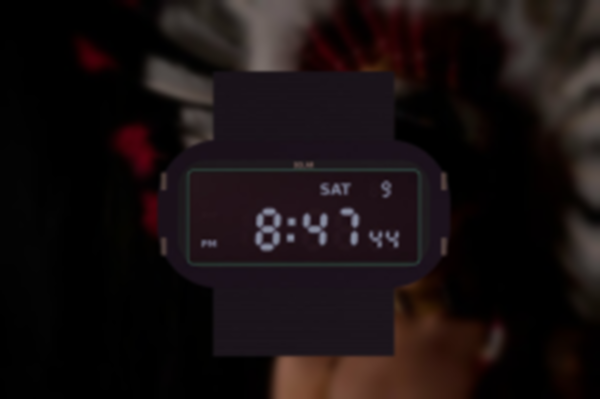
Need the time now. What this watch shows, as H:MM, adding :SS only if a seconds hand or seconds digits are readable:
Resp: 8:47:44
